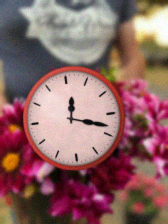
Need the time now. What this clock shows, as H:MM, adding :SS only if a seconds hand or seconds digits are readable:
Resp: 12:18
